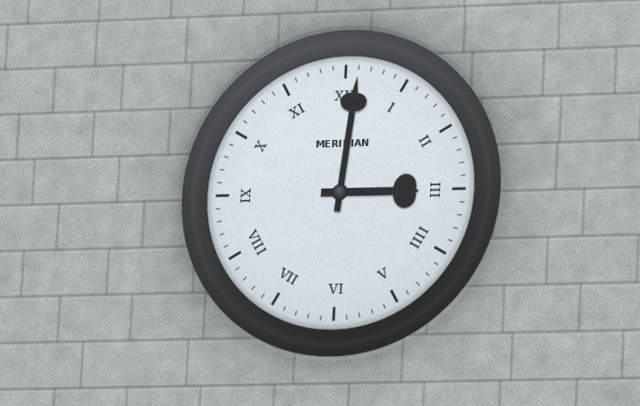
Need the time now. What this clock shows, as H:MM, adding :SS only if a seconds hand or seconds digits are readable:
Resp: 3:01
